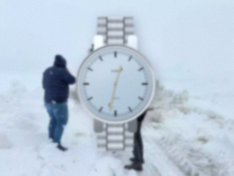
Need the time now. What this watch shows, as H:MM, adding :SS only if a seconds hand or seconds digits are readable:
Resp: 12:32
